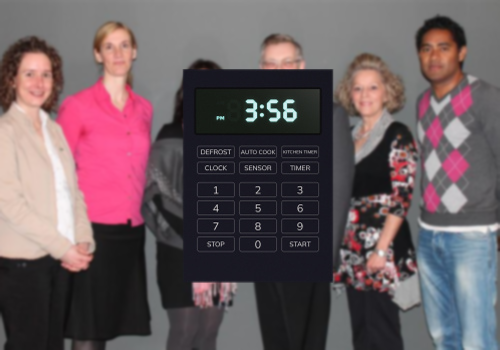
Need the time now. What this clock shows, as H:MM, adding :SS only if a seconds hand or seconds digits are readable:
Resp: 3:56
